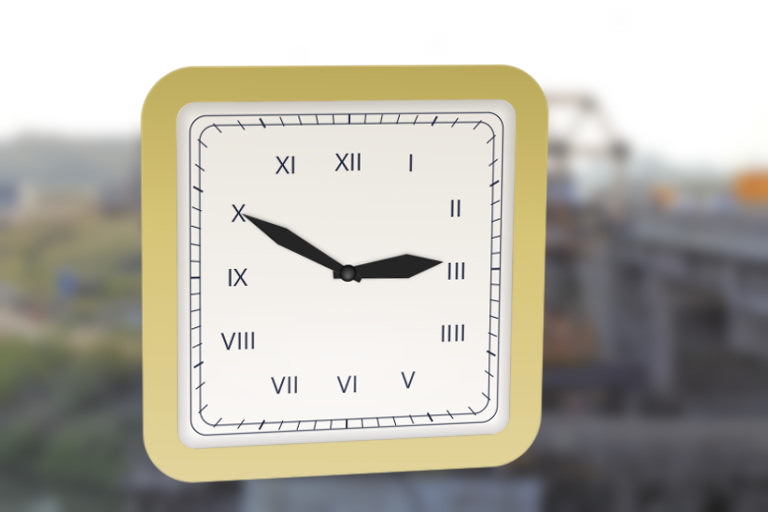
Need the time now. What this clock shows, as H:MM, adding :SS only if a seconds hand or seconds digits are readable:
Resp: 2:50
